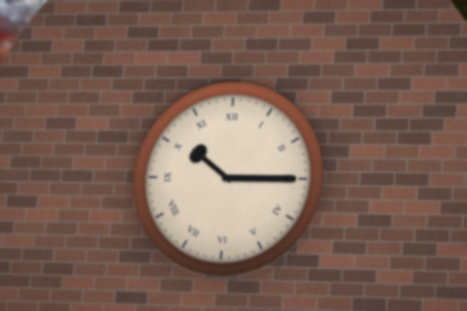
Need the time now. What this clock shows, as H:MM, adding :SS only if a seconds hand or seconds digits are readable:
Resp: 10:15
